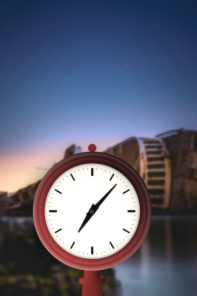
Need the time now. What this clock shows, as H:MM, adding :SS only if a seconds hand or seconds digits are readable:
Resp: 7:07
